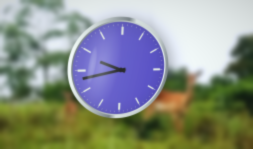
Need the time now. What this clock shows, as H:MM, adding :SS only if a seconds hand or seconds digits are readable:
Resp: 9:43
